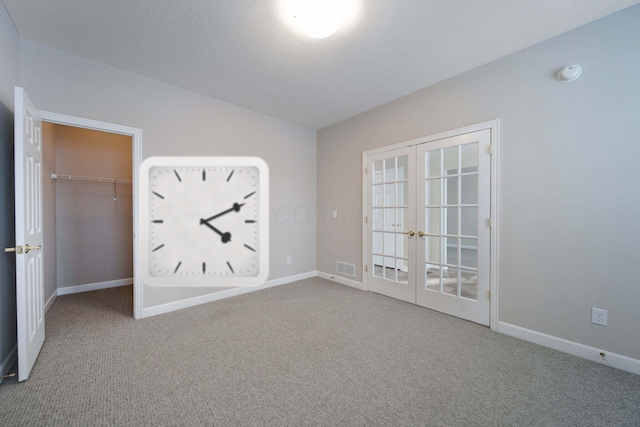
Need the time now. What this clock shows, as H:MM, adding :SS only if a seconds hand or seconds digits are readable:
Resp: 4:11
